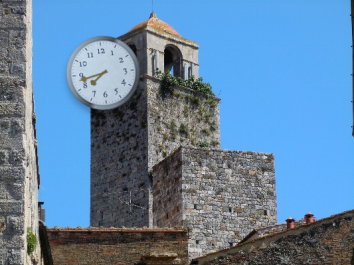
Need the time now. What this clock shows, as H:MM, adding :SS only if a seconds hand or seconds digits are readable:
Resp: 7:43
